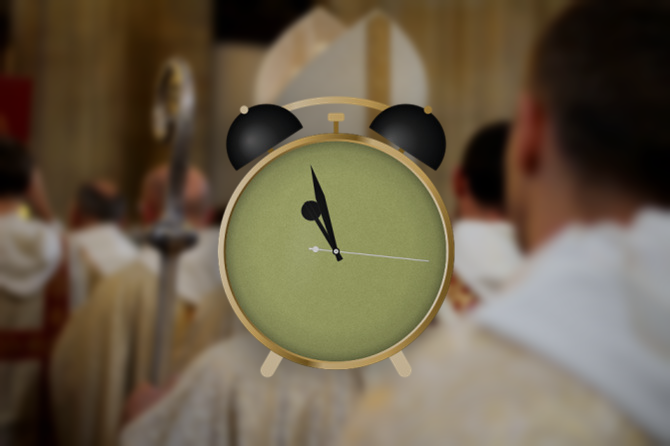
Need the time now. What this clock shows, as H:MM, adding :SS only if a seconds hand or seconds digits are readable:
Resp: 10:57:16
